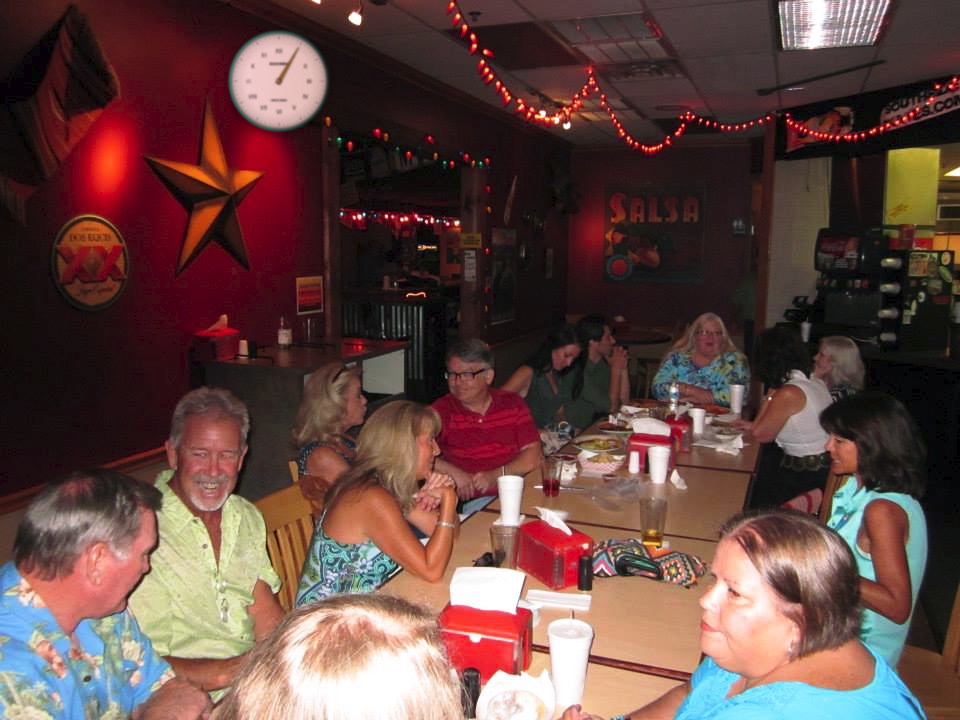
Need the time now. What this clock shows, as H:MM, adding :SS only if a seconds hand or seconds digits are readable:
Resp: 1:05
